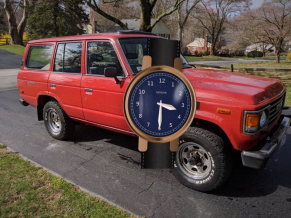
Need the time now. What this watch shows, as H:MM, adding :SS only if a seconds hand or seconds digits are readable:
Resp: 3:30
